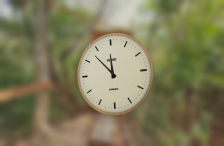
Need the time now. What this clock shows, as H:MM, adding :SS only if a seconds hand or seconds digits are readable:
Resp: 11:53
